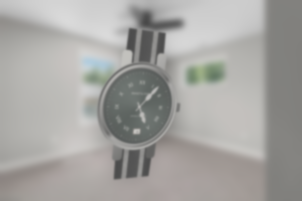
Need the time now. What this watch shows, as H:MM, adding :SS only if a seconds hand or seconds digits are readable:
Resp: 5:07
